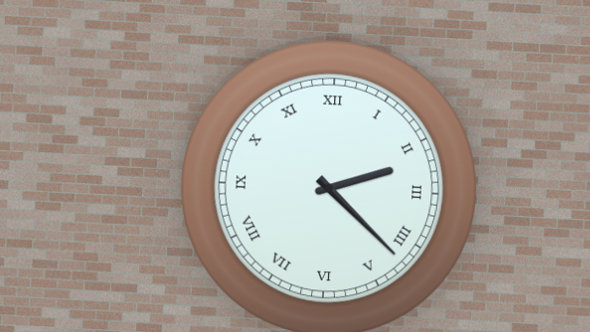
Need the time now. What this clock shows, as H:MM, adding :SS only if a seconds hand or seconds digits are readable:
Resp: 2:22
